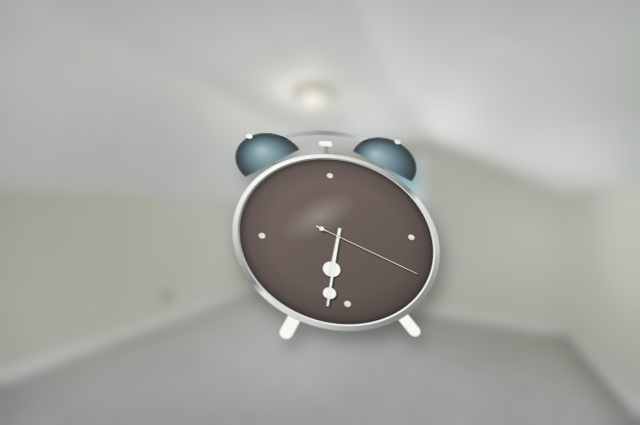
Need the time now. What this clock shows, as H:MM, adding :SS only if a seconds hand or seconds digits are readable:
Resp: 6:32:20
